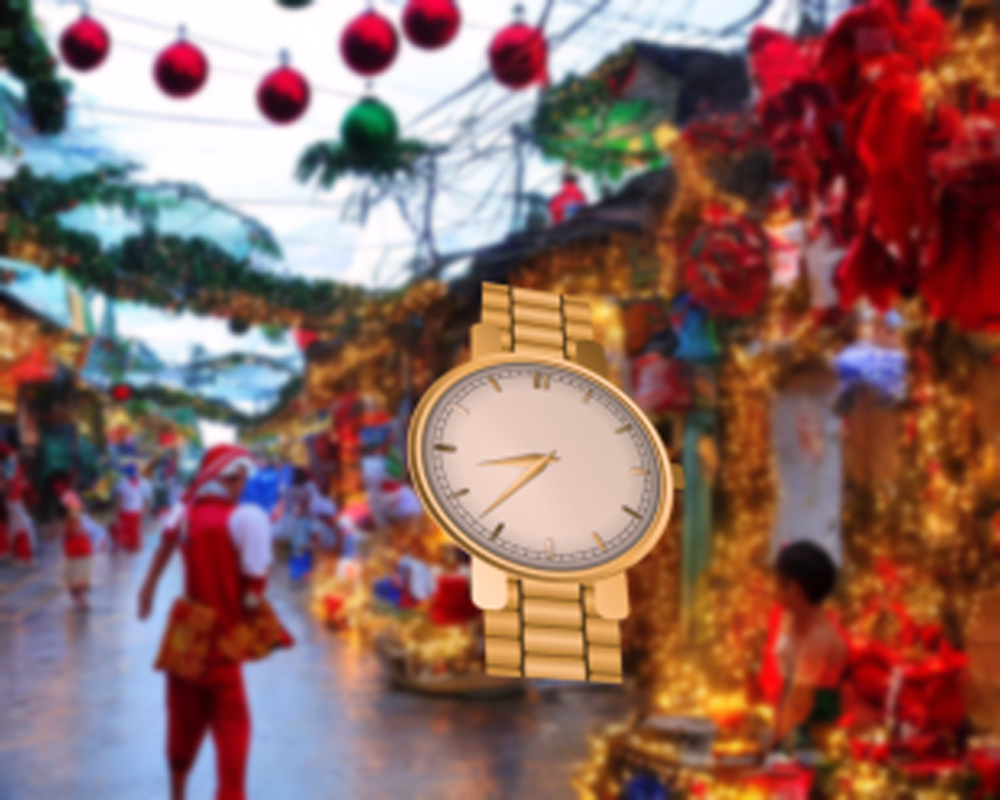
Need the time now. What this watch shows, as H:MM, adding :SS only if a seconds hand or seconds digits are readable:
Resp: 8:37
